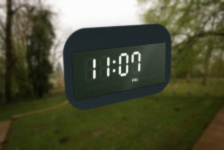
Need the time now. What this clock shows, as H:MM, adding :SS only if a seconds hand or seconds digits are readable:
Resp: 11:07
